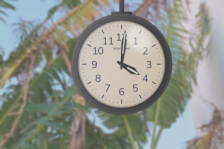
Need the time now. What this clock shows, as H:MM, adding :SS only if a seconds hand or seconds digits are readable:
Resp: 4:01
